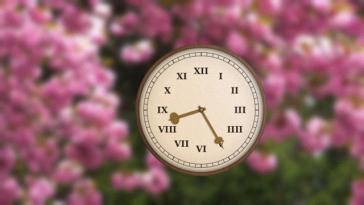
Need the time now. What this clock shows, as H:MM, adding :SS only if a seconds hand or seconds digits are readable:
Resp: 8:25
